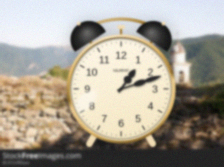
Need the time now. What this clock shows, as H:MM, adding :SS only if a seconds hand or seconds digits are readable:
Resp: 1:12
